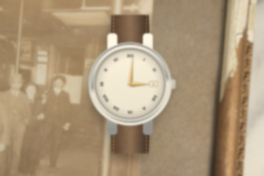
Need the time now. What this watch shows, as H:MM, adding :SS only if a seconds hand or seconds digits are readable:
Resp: 3:01
